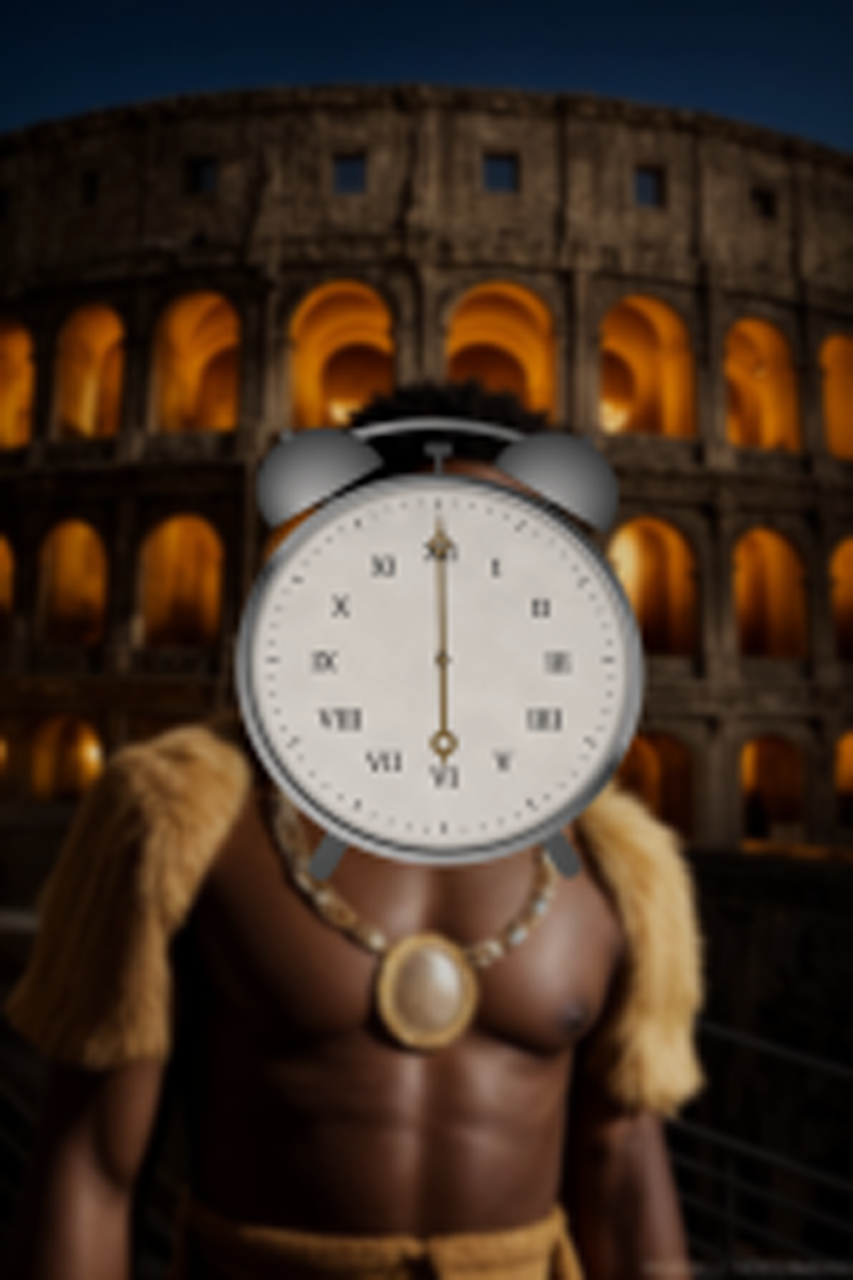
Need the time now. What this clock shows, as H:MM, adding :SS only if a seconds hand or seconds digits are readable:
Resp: 6:00
